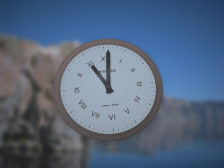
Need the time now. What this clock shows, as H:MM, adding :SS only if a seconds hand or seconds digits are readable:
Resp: 11:01
